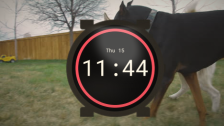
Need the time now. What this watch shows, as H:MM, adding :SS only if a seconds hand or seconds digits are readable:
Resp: 11:44
